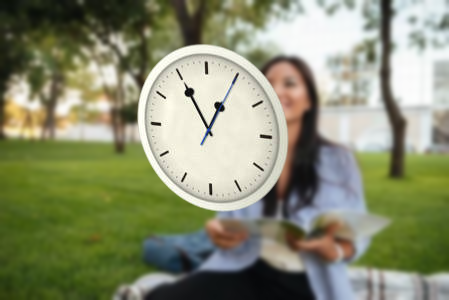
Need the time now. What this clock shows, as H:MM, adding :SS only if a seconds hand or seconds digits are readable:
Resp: 12:55:05
